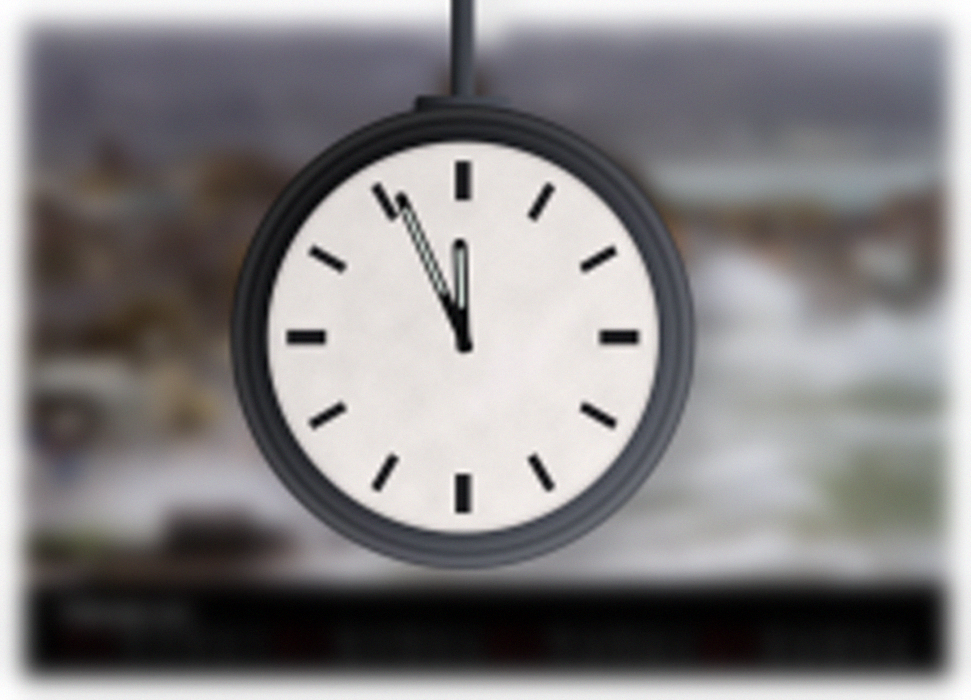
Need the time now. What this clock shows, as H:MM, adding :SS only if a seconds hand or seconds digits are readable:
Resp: 11:56
